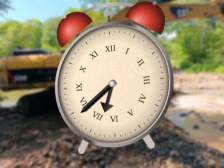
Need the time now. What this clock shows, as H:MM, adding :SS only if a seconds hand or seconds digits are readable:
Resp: 6:39
